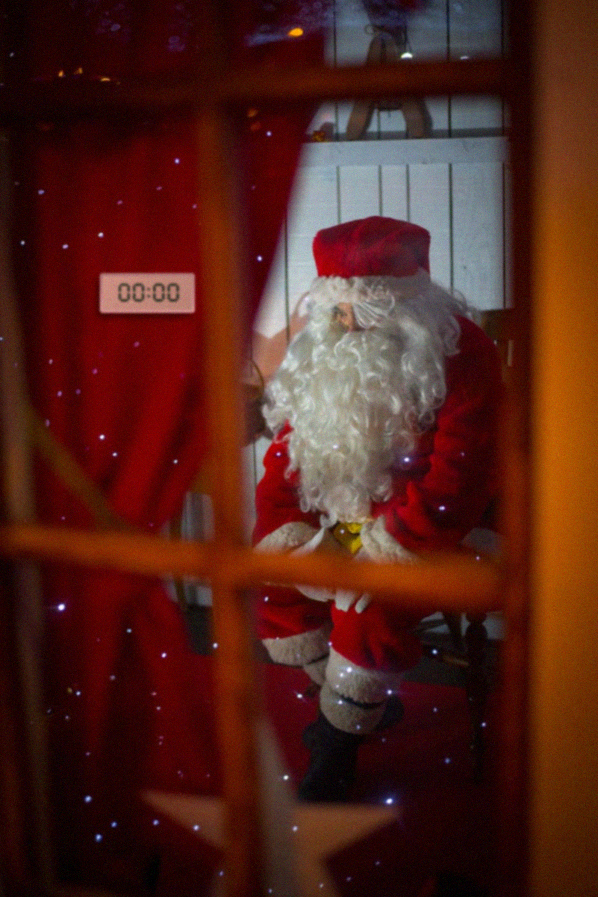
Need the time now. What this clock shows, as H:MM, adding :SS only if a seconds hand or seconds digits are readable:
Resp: 0:00
